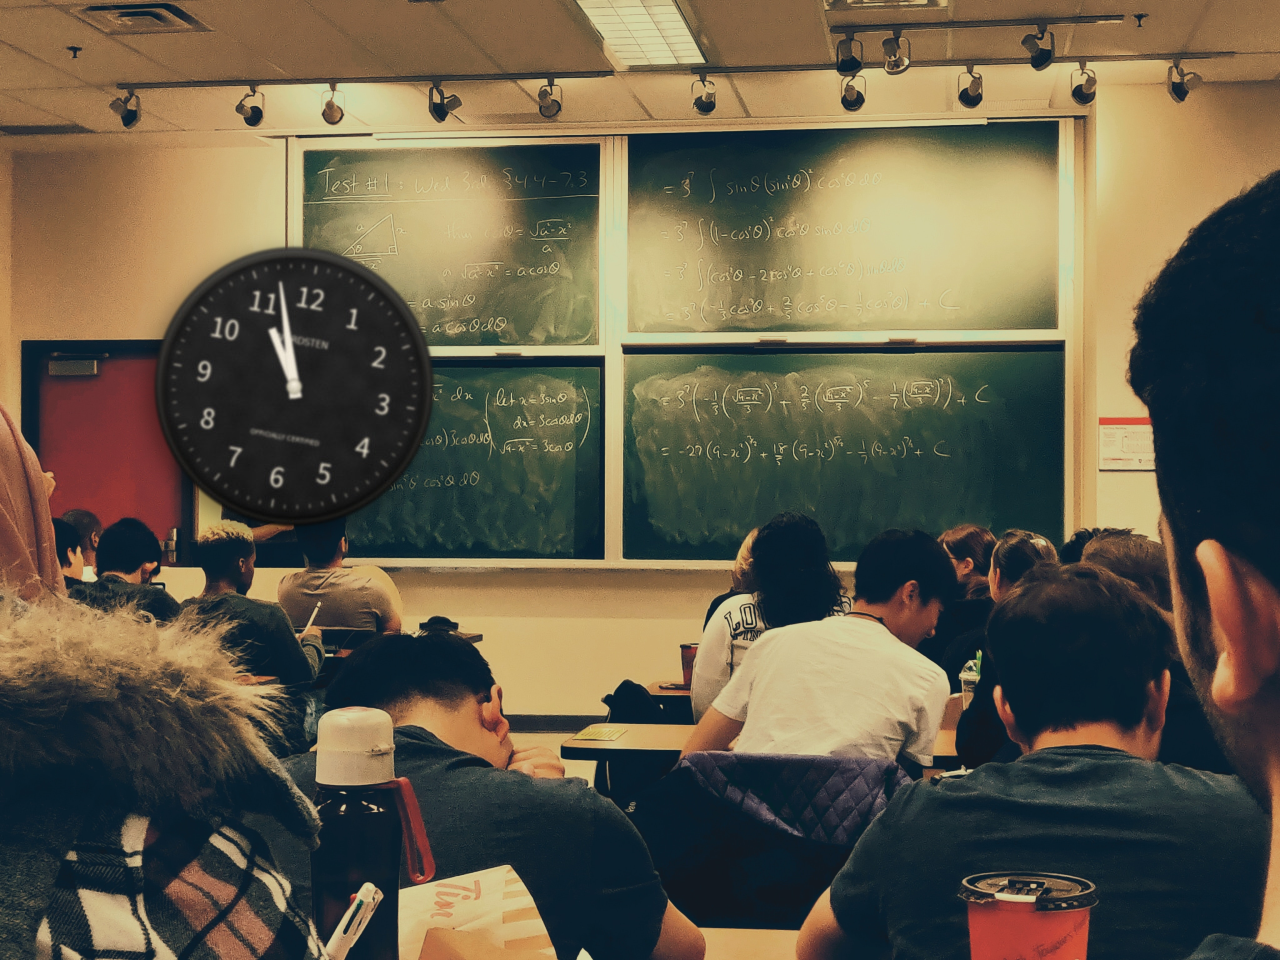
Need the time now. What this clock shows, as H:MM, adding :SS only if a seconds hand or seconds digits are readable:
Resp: 10:57
